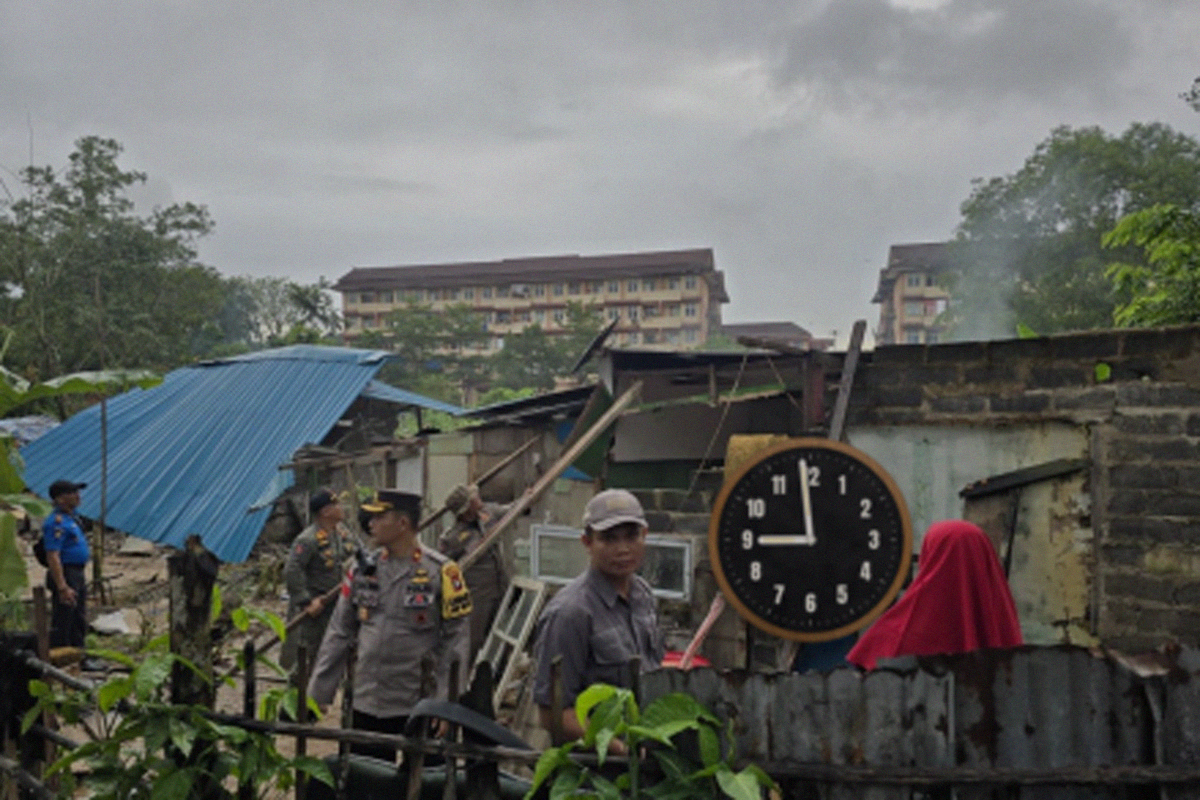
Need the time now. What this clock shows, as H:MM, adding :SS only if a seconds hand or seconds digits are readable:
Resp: 8:59
